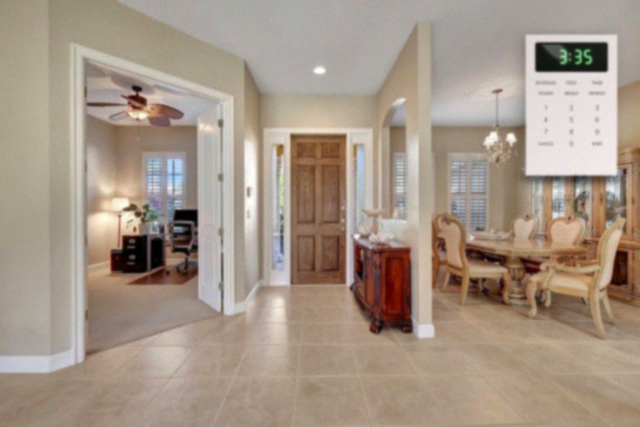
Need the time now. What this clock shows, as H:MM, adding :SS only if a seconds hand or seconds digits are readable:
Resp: 3:35
